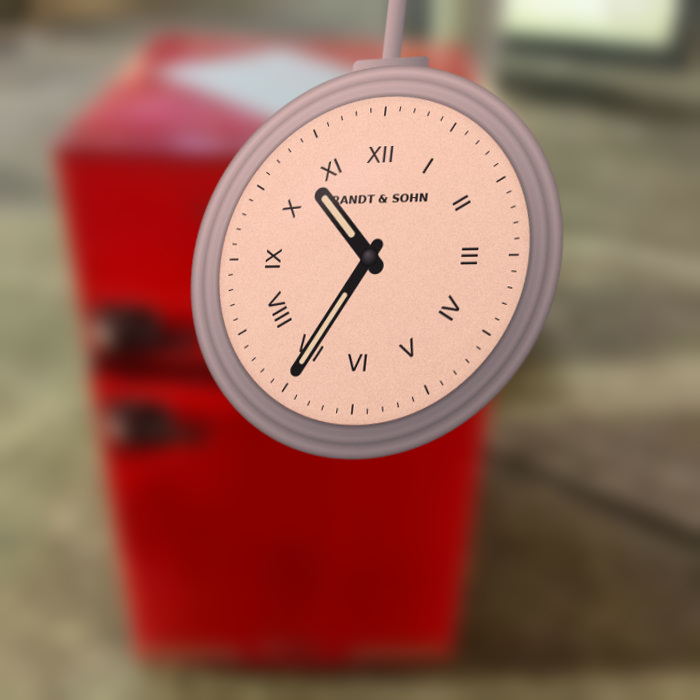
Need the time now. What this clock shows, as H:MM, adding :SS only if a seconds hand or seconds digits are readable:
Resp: 10:35
